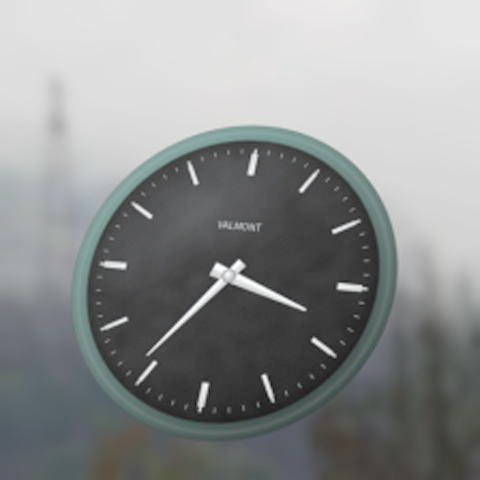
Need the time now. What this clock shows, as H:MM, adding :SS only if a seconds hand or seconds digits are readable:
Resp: 3:36
